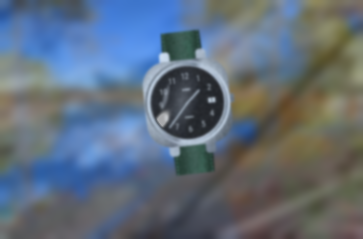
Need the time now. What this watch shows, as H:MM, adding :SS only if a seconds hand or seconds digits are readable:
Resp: 1:37
